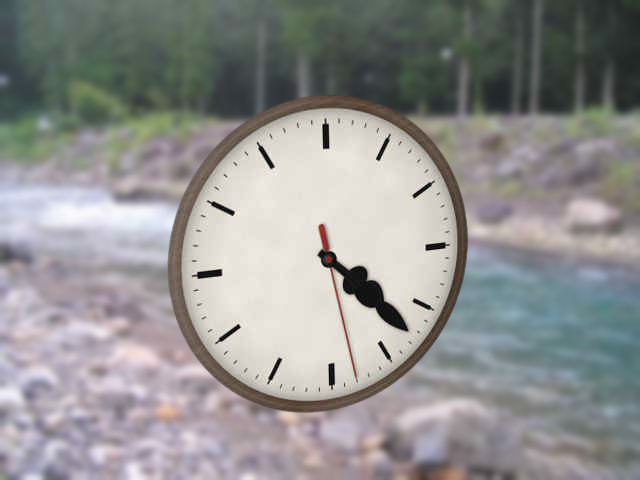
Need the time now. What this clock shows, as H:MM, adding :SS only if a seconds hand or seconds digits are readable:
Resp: 4:22:28
